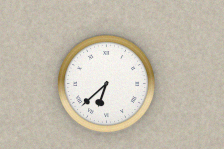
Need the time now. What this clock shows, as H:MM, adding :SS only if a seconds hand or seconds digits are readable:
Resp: 6:38
